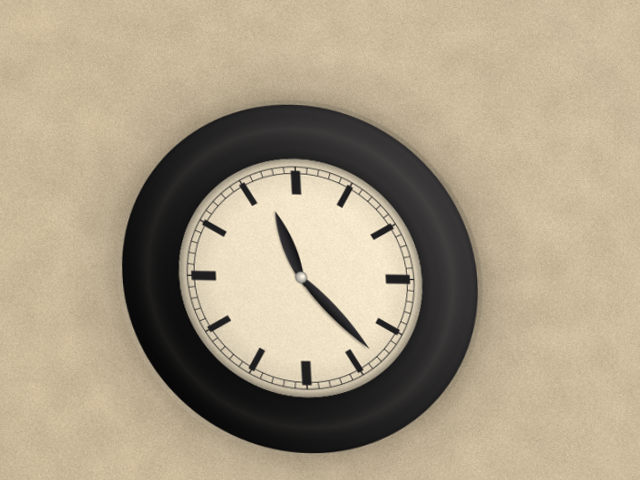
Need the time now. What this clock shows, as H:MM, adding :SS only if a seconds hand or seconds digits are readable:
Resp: 11:23
